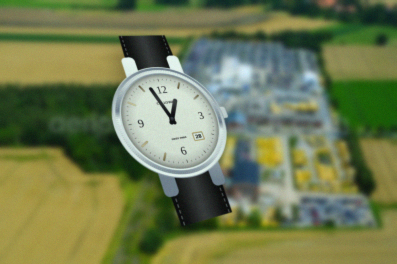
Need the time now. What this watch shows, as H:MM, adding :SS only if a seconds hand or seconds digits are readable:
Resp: 12:57
